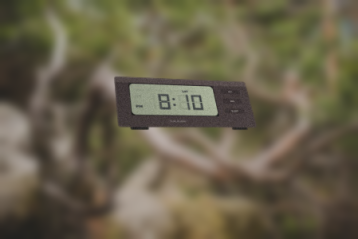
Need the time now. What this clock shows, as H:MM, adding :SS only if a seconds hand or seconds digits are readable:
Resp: 8:10
